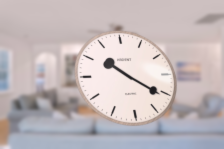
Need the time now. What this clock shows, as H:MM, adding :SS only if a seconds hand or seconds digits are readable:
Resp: 10:21
